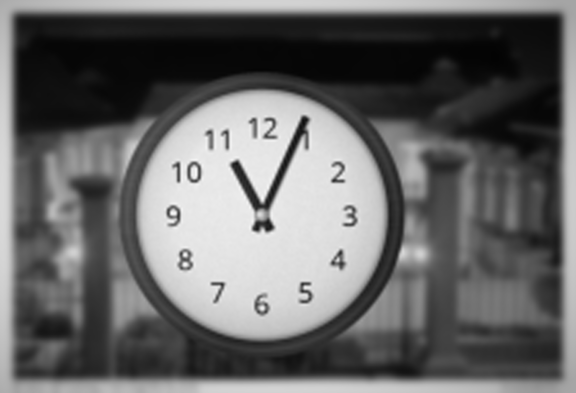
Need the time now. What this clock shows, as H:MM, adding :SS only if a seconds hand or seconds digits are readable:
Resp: 11:04
